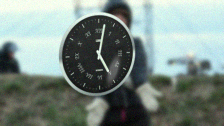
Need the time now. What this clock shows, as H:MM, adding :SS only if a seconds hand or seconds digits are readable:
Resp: 5:02
